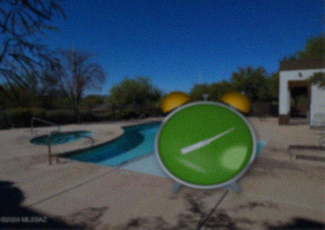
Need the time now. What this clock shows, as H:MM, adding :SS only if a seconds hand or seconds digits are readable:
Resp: 8:10
